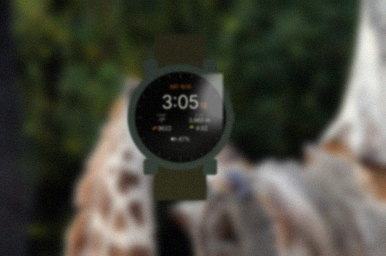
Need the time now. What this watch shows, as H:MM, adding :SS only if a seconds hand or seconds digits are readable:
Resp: 3:05
